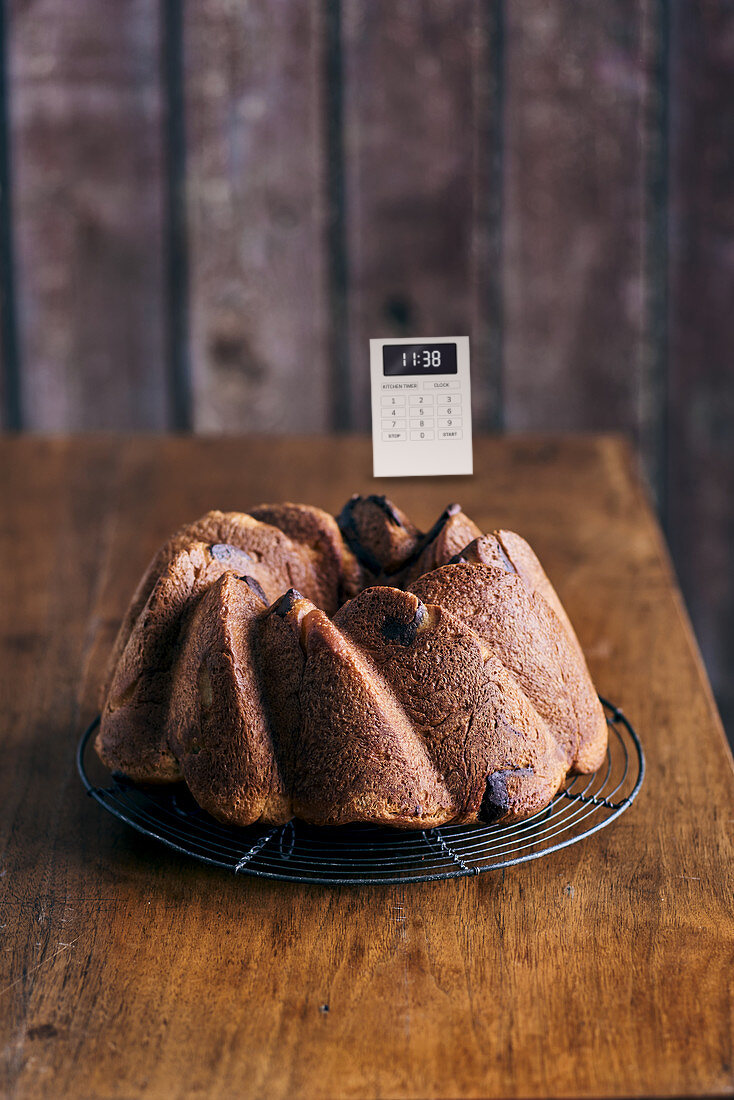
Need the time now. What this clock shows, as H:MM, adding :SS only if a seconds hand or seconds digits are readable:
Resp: 11:38
